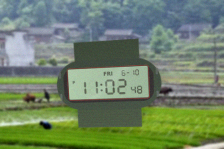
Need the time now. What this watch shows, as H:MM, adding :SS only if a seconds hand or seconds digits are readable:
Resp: 11:02:48
